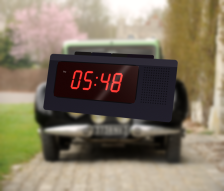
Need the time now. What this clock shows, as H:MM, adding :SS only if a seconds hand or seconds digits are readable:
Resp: 5:48
